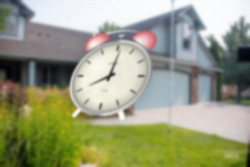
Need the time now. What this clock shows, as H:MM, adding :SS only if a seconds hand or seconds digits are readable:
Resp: 8:01
